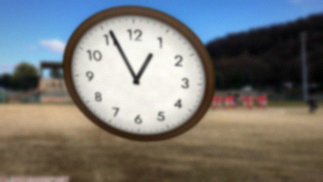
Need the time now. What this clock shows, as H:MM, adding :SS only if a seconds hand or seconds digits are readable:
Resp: 12:56
